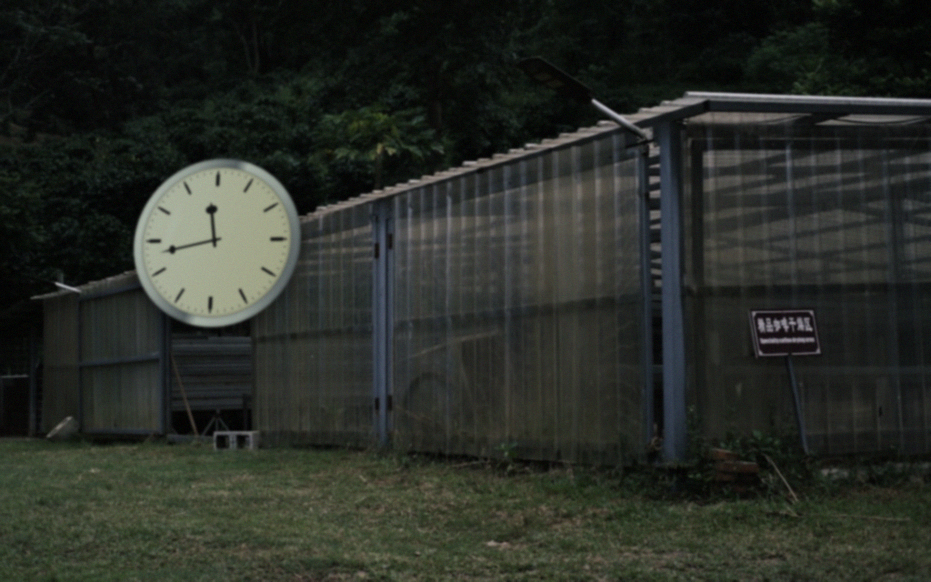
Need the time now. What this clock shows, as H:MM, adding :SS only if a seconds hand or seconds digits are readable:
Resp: 11:43
